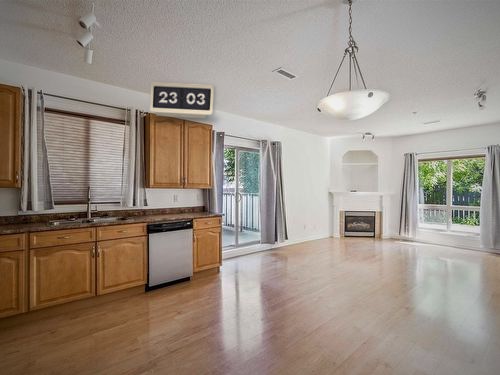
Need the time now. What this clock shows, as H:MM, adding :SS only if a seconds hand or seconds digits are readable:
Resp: 23:03
